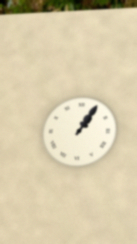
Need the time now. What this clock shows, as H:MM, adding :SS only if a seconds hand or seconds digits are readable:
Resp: 1:05
